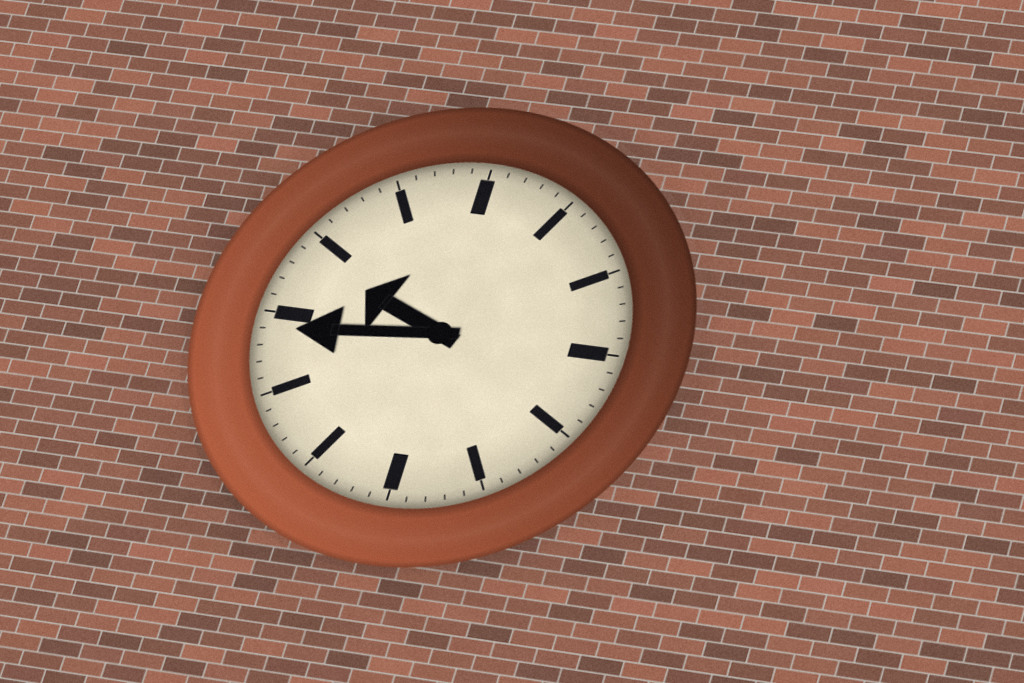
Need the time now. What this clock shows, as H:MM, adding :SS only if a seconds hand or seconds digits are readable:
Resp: 9:44
